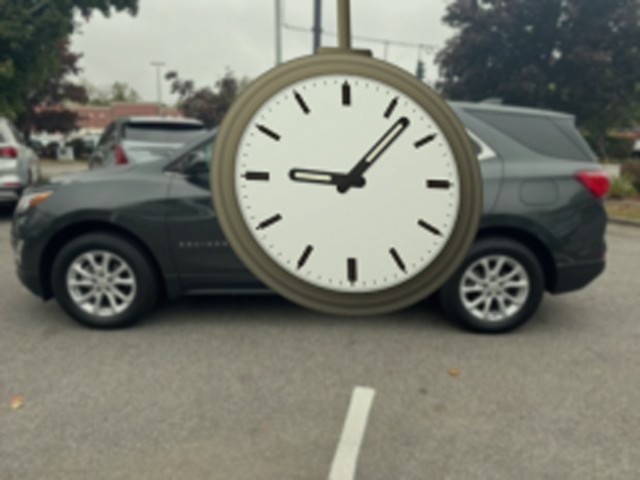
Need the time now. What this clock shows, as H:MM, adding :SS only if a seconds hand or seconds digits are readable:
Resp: 9:07
